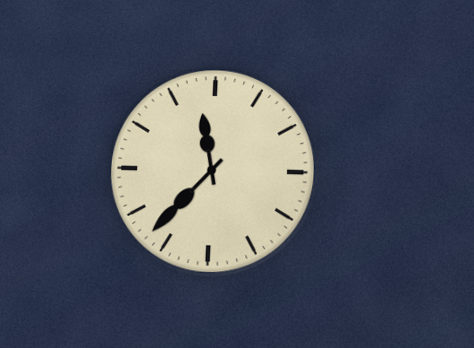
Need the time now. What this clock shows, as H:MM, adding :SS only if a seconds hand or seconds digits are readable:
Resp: 11:37
